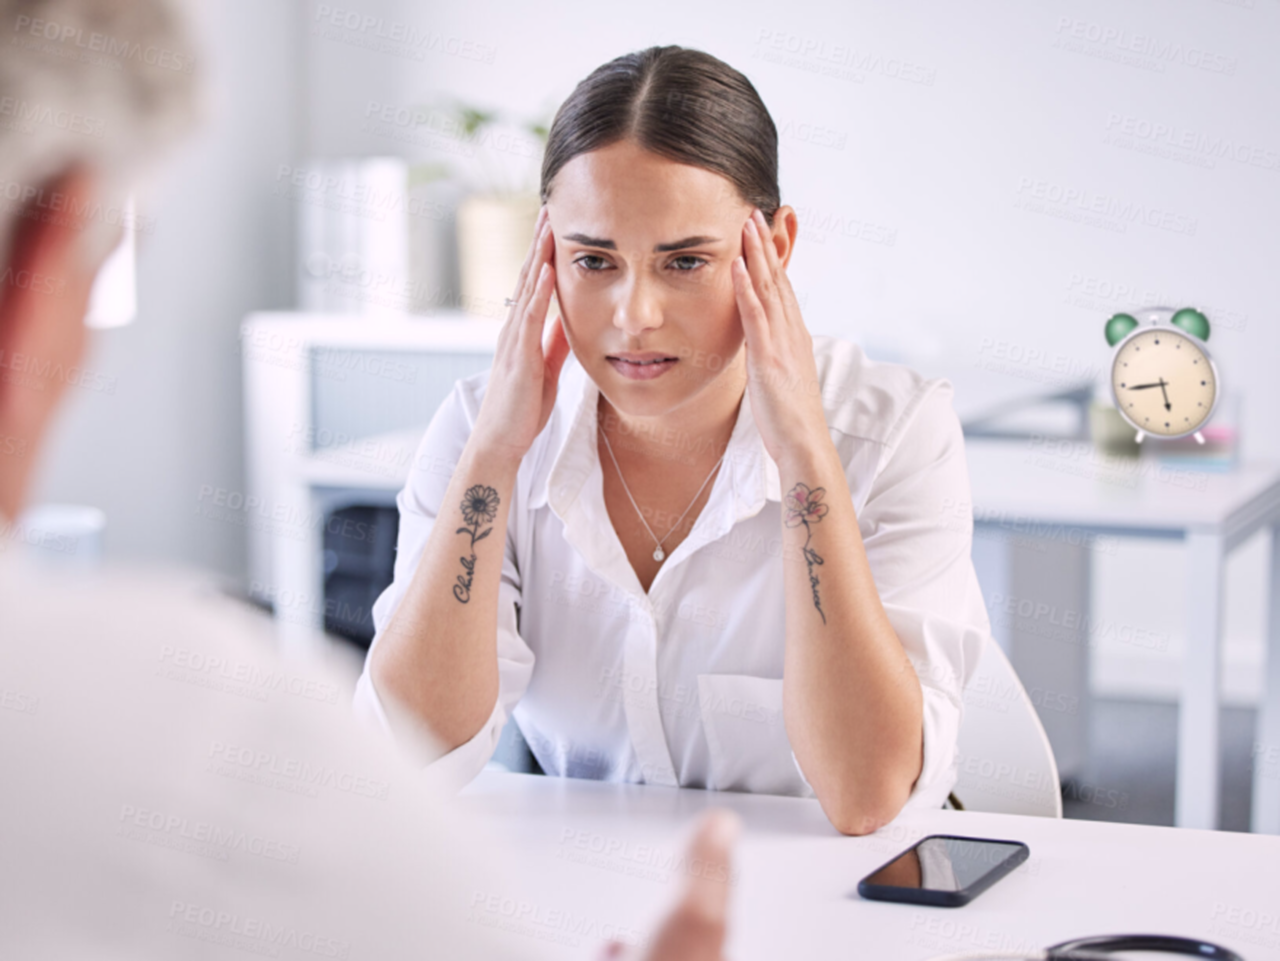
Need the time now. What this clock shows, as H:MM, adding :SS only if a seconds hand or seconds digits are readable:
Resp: 5:44
